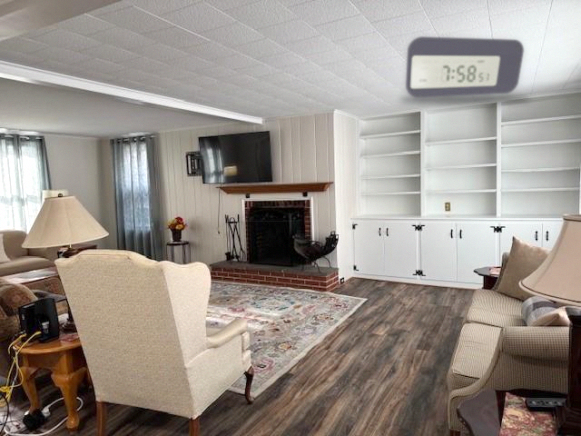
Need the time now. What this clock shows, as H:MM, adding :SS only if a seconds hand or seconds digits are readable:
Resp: 7:58
